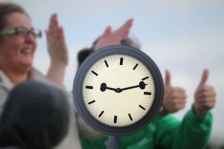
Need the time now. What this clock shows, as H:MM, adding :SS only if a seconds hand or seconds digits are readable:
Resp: 9:12
